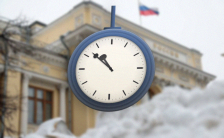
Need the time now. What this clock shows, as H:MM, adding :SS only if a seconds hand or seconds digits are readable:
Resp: 10:52
